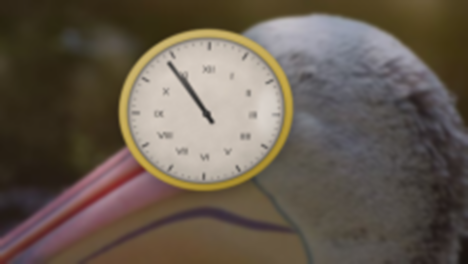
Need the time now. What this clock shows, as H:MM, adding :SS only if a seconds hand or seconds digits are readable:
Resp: 10:54
